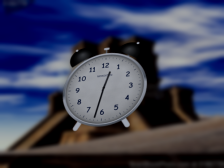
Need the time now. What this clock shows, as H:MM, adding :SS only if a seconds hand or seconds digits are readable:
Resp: 12:32
